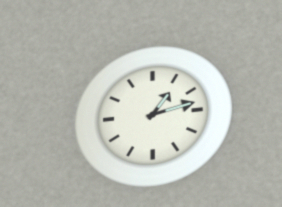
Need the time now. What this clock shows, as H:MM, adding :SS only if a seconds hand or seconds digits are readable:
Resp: 1:13
